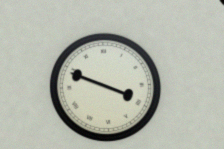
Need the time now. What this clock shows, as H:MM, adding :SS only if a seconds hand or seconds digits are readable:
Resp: 3:49
